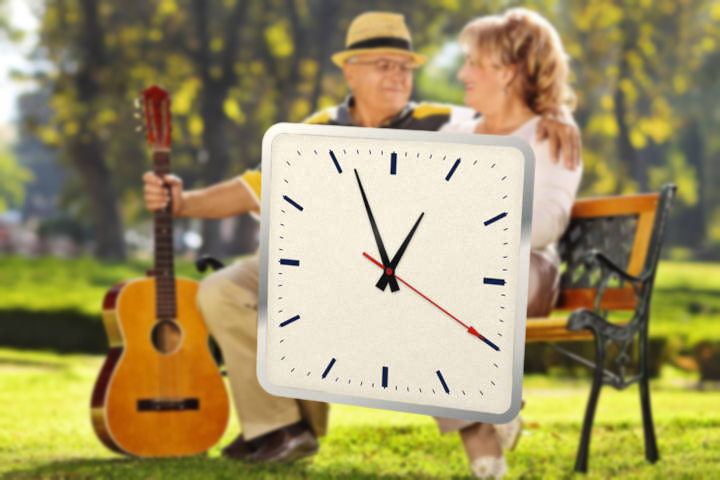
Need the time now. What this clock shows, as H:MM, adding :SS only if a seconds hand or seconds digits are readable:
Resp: 12:56:20
